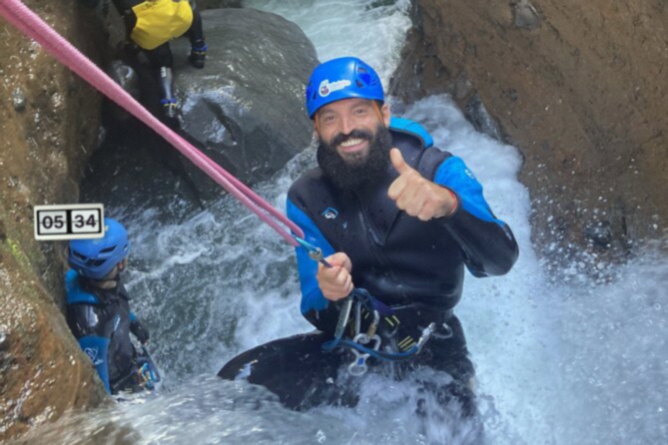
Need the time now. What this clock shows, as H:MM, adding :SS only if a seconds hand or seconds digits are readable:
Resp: 5:34
